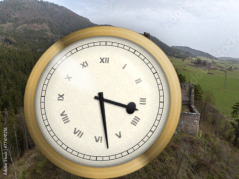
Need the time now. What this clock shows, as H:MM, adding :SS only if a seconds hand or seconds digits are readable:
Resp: 3:28
